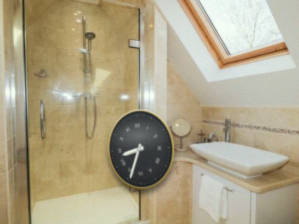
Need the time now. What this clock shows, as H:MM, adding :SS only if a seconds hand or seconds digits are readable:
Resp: 8:34
